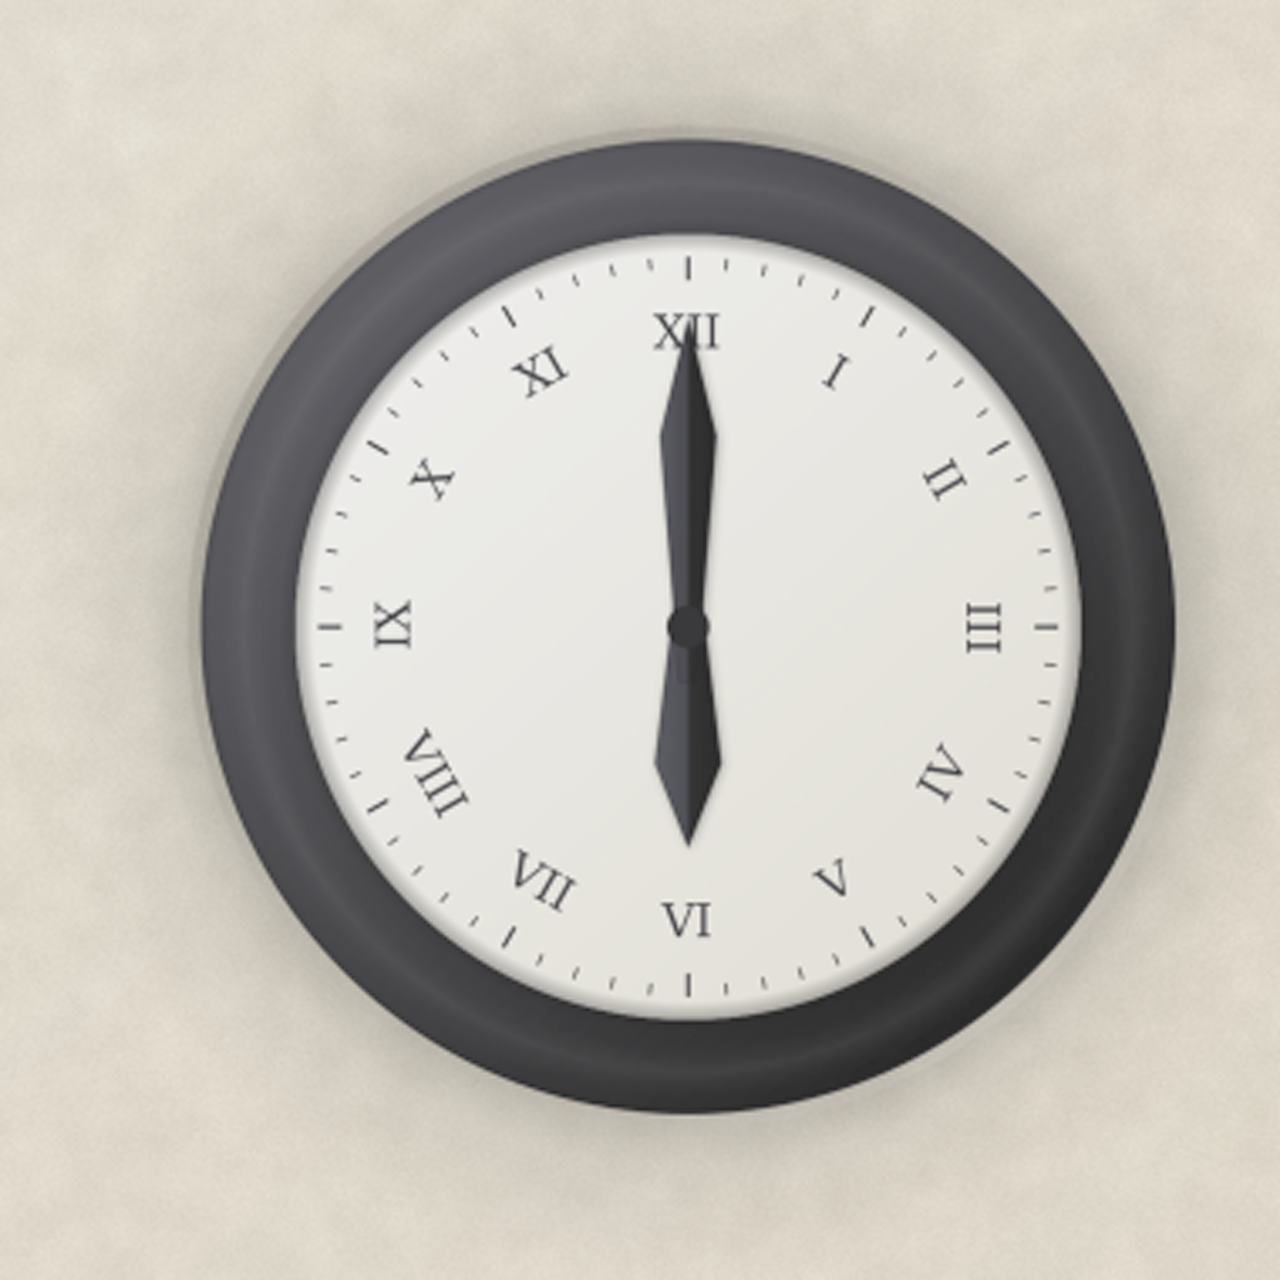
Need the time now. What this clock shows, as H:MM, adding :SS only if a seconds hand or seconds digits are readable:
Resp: 6:00
